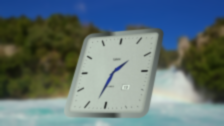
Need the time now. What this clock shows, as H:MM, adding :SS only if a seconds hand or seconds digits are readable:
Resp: 1:33
